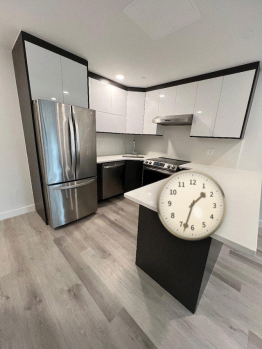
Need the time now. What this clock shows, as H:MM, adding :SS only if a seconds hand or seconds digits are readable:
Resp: 1:33
